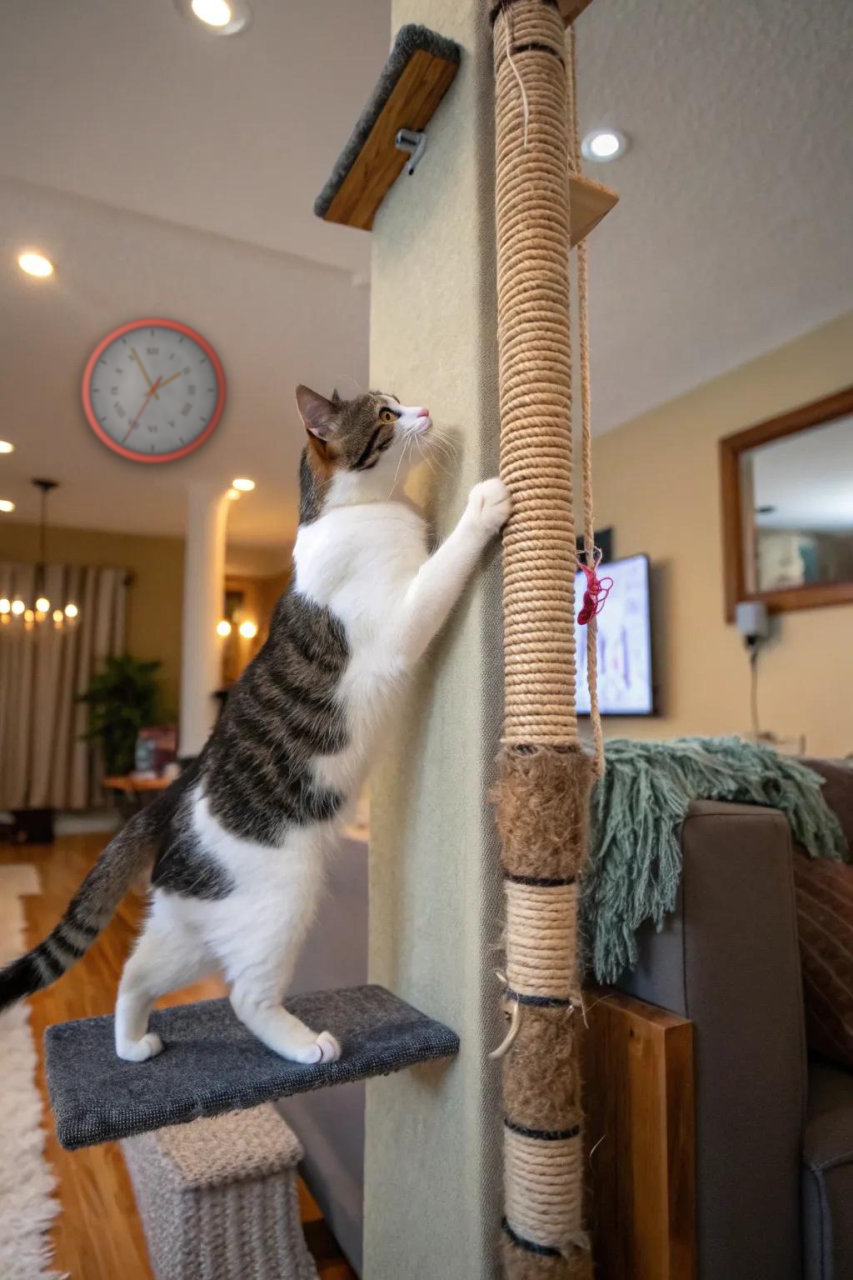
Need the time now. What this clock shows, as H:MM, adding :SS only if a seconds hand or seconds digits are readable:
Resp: 1:55:35
